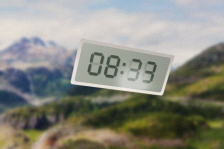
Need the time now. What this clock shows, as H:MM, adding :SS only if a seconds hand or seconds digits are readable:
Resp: 8:33
